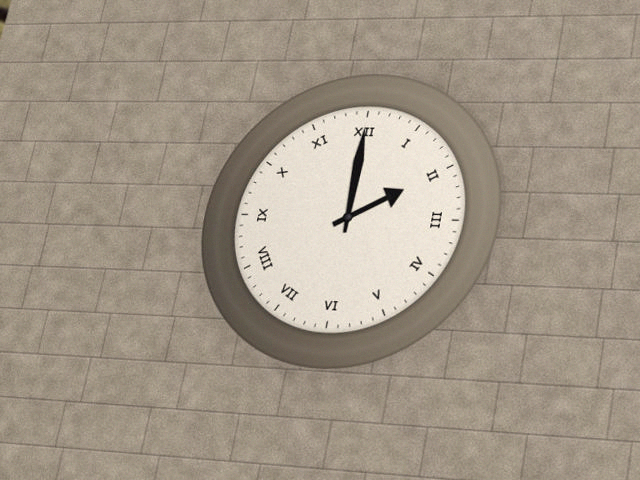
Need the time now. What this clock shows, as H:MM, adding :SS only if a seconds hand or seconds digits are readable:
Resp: 2:00
